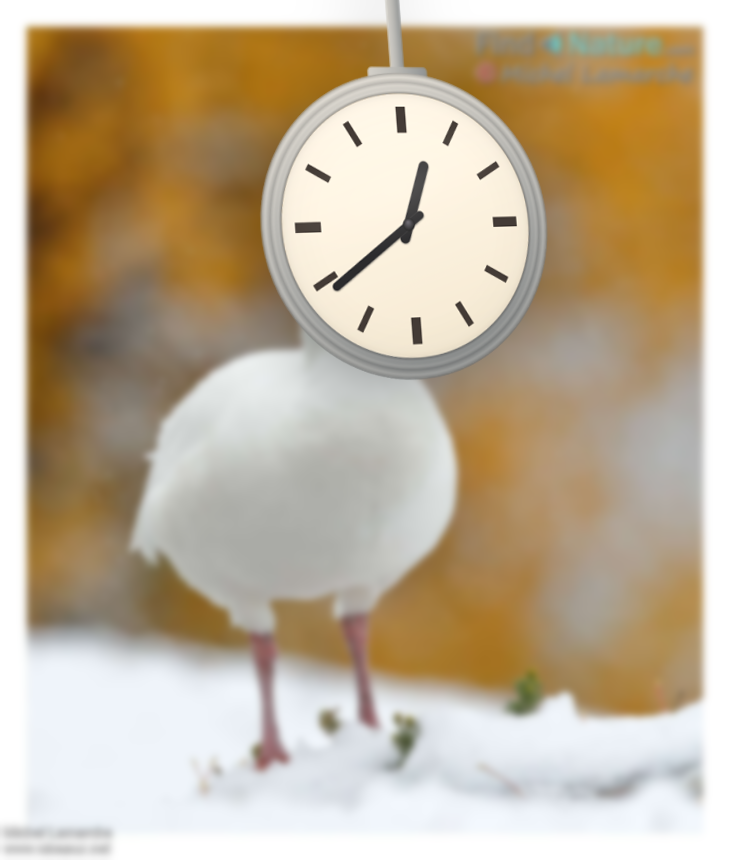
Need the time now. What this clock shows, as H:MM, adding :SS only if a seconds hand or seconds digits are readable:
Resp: 12:39
